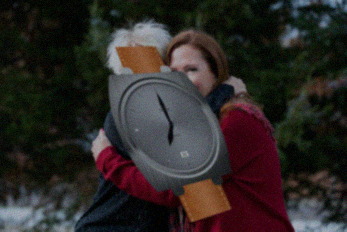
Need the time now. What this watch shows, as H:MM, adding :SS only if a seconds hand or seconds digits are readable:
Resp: 7:00
